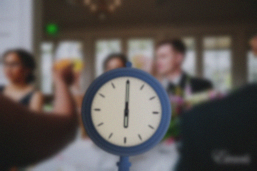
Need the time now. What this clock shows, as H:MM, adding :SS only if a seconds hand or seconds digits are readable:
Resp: 6:00
